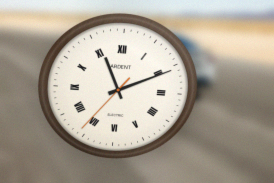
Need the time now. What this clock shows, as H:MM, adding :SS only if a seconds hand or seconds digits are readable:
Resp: 11:10:36
